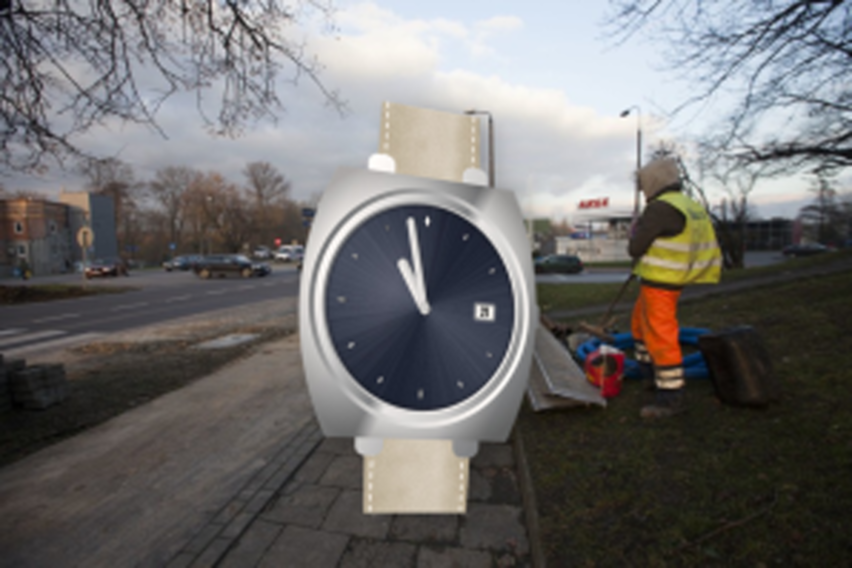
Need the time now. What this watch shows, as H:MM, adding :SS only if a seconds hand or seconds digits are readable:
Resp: 10:58
